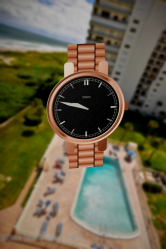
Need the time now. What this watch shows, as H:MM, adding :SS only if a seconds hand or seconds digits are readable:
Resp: 9:48
